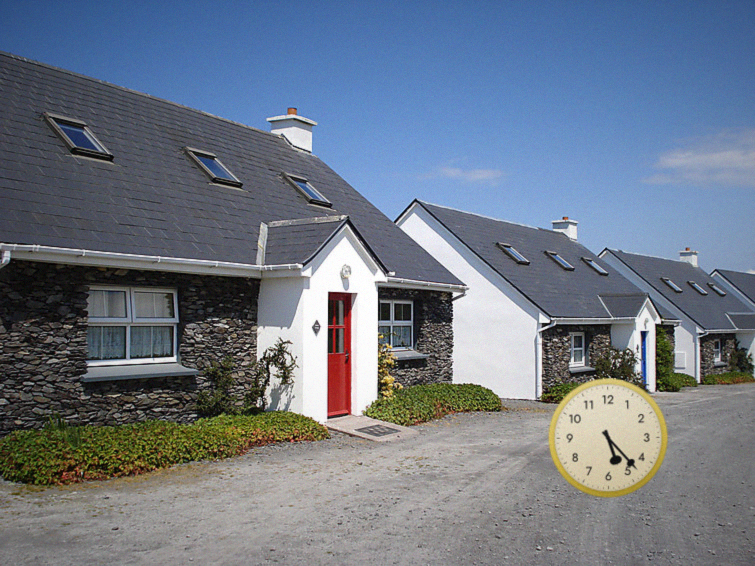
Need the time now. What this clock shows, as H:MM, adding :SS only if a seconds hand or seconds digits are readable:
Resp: 5:23
